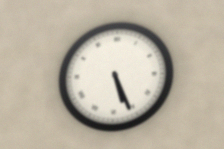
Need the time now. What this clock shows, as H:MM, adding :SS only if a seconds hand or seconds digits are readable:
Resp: 5:26
